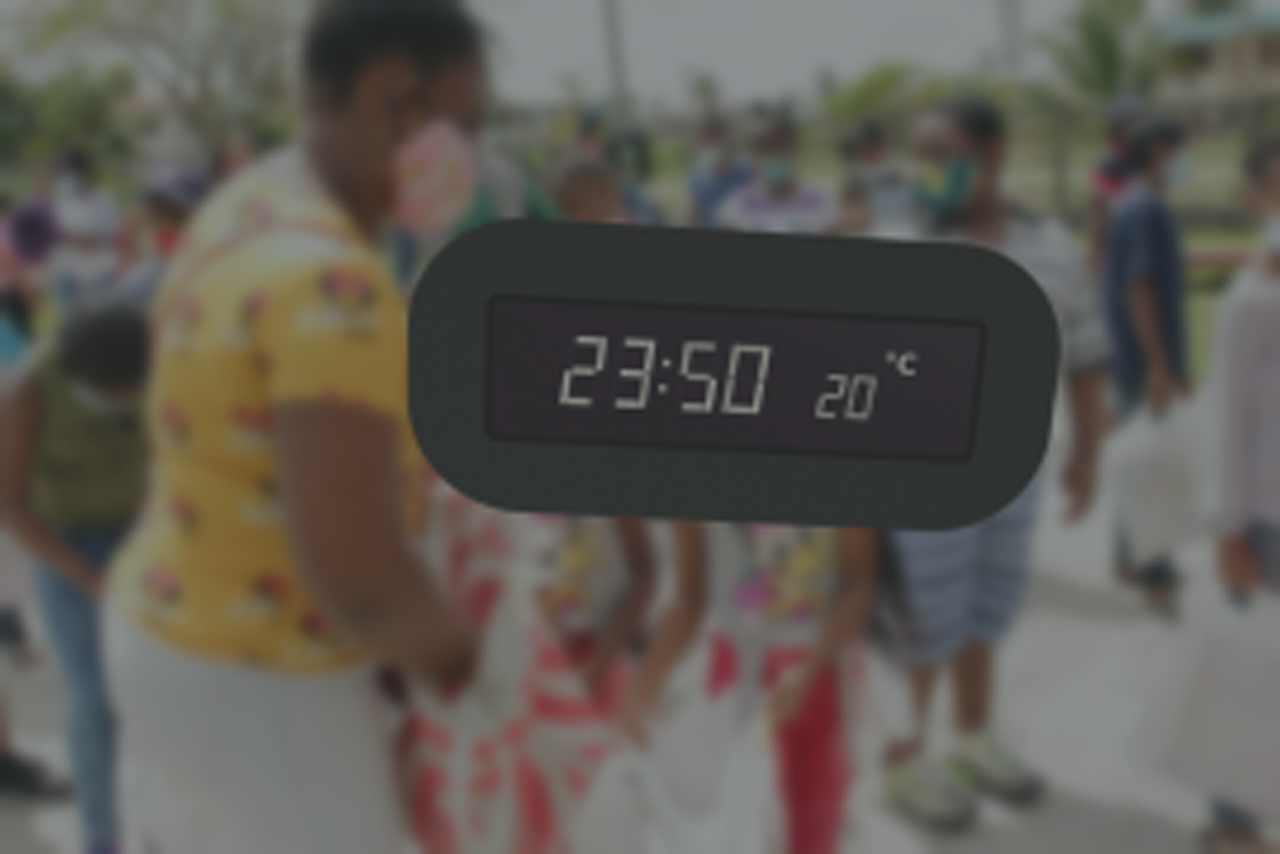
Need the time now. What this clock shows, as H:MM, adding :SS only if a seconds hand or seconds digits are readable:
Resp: 23:50
